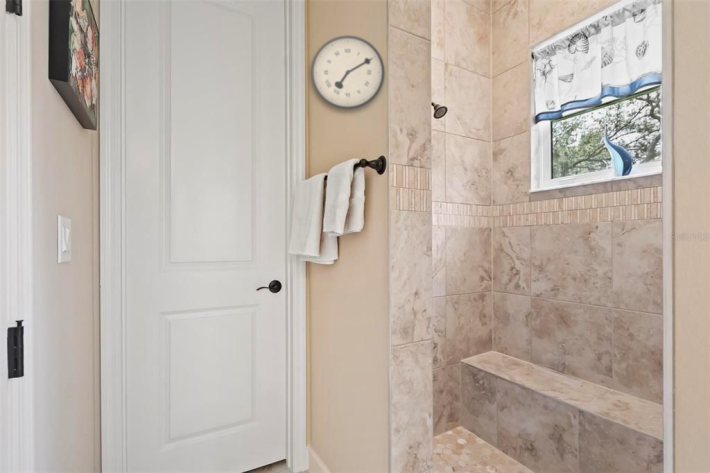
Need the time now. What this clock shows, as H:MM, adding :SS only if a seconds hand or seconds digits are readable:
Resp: 7:10
